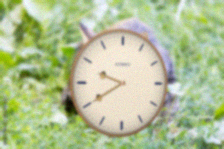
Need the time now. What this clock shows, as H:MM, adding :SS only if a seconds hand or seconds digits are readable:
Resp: 9:40
